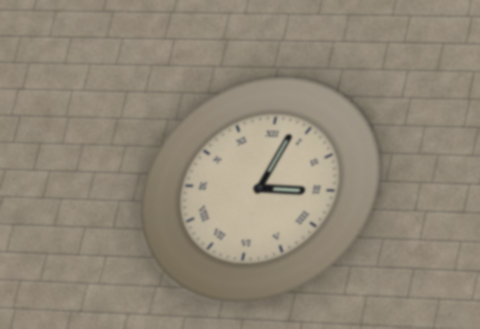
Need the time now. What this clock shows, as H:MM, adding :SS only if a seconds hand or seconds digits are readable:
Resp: 3:03
